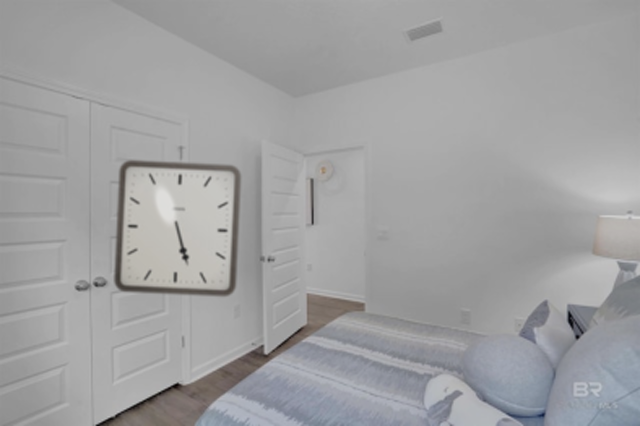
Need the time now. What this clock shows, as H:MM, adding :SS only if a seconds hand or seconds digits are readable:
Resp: 5:27
